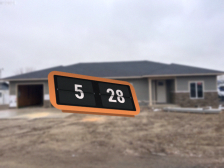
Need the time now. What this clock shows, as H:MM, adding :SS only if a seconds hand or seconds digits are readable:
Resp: 5:28
